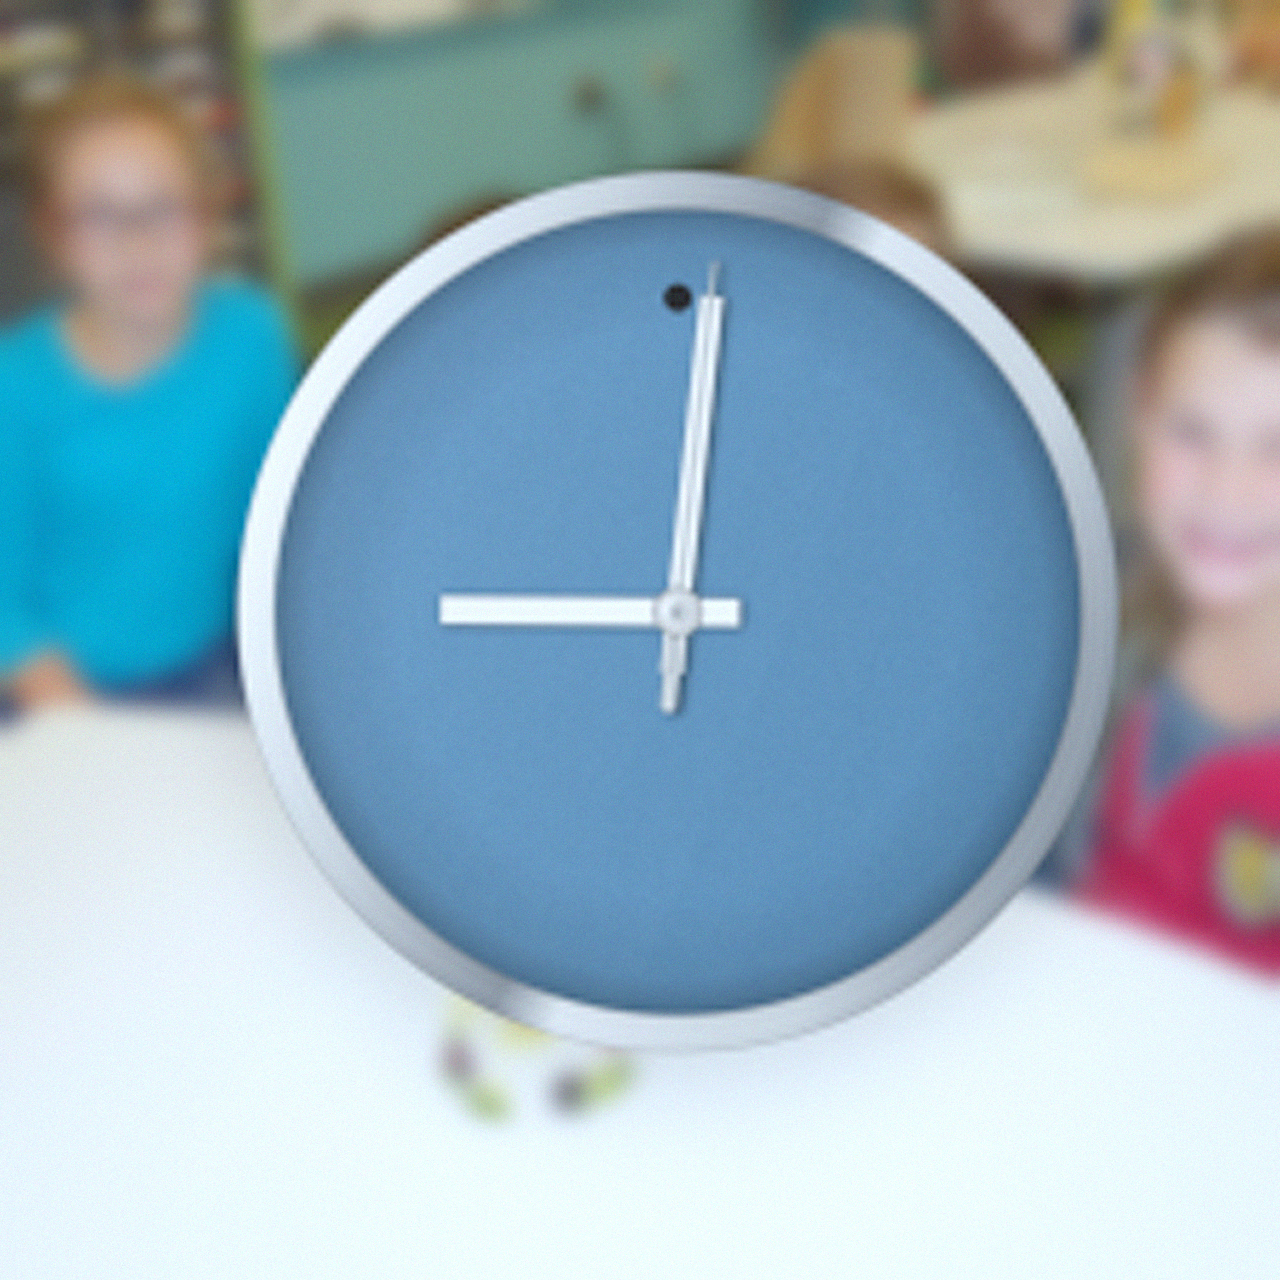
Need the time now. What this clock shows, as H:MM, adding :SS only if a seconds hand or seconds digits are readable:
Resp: 9:01:01
